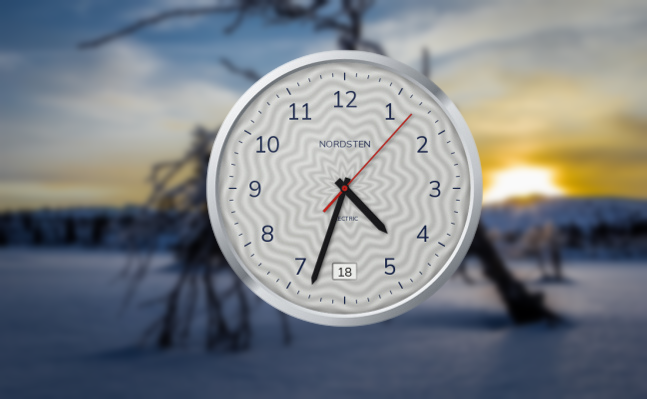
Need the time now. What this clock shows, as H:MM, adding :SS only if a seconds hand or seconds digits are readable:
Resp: 4:33:07
